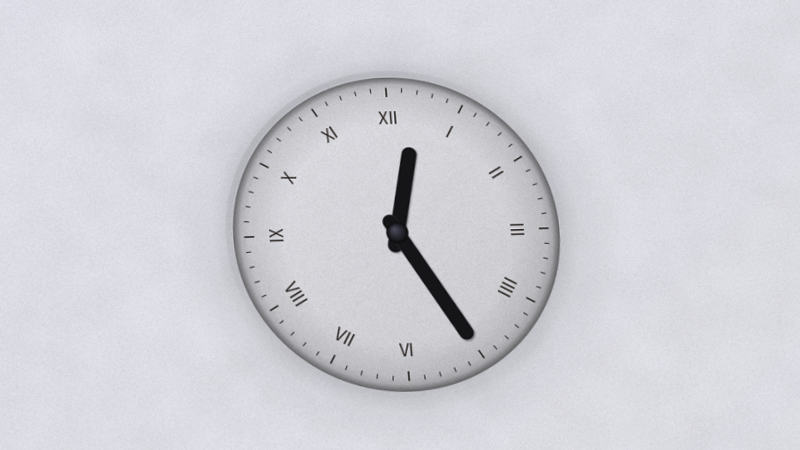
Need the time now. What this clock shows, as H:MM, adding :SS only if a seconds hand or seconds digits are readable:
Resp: 12:25
